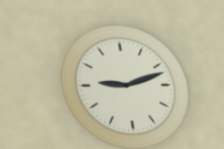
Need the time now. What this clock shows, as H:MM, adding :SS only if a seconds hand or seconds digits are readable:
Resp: 9:12
